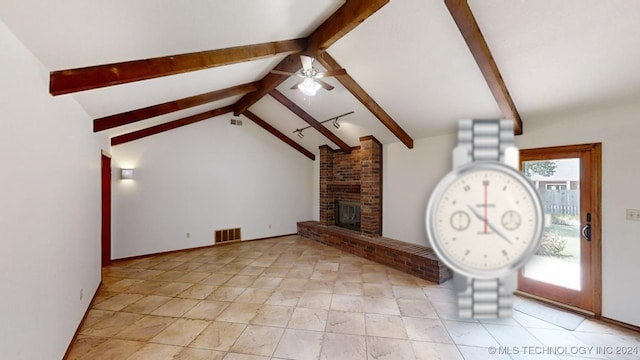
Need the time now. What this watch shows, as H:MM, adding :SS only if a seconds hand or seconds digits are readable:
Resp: 10:22
